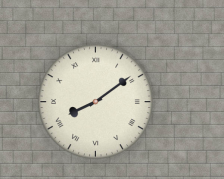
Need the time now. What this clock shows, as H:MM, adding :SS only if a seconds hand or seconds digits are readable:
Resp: 8:09
